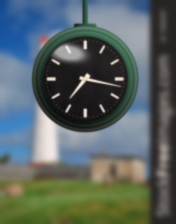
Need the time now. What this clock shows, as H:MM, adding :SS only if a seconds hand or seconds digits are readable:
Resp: 7:17
